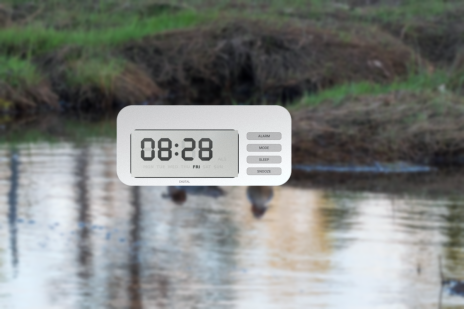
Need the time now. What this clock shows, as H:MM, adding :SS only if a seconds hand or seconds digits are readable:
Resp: 8:28
